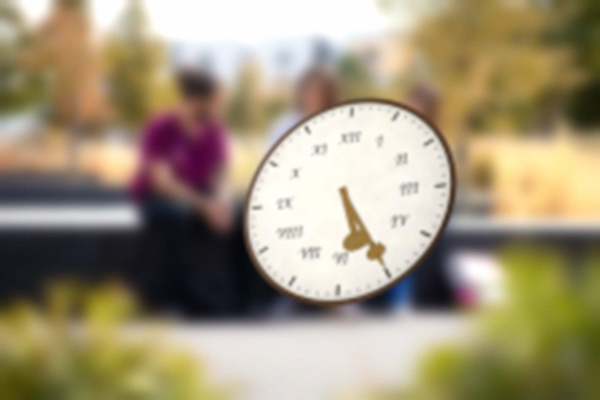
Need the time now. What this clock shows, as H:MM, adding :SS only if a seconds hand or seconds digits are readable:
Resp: 5:25
